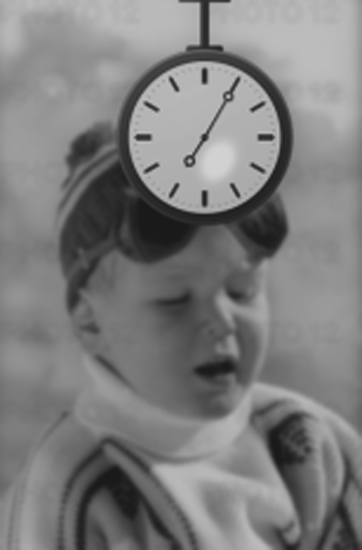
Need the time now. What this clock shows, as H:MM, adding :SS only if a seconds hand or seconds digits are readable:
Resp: 7:05
